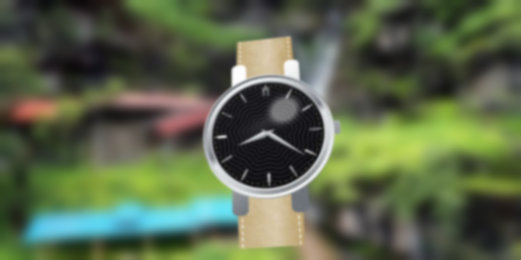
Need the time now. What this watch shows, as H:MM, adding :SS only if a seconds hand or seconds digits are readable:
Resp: 8:21
